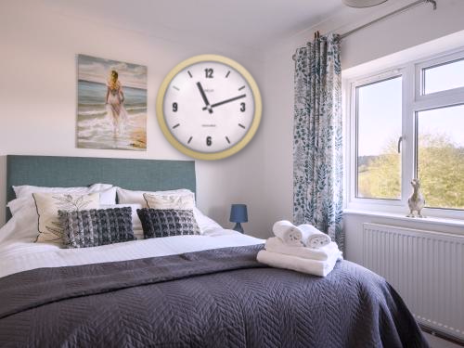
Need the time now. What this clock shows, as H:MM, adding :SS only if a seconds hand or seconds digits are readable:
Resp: 11:12
